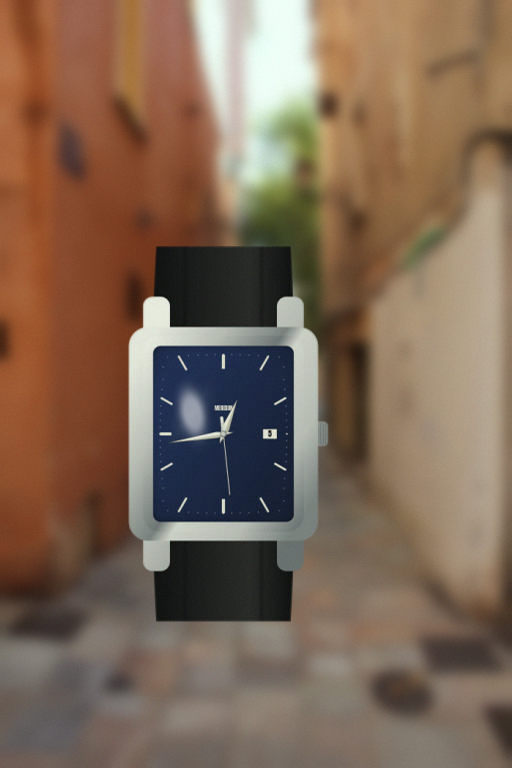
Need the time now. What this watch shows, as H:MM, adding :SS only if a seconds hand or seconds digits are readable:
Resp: 12:43:29
